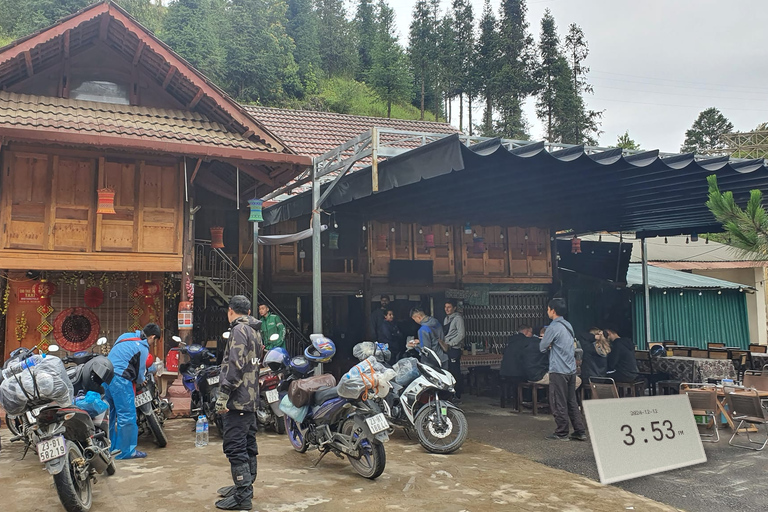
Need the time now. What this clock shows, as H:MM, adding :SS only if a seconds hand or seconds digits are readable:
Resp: 3:53
